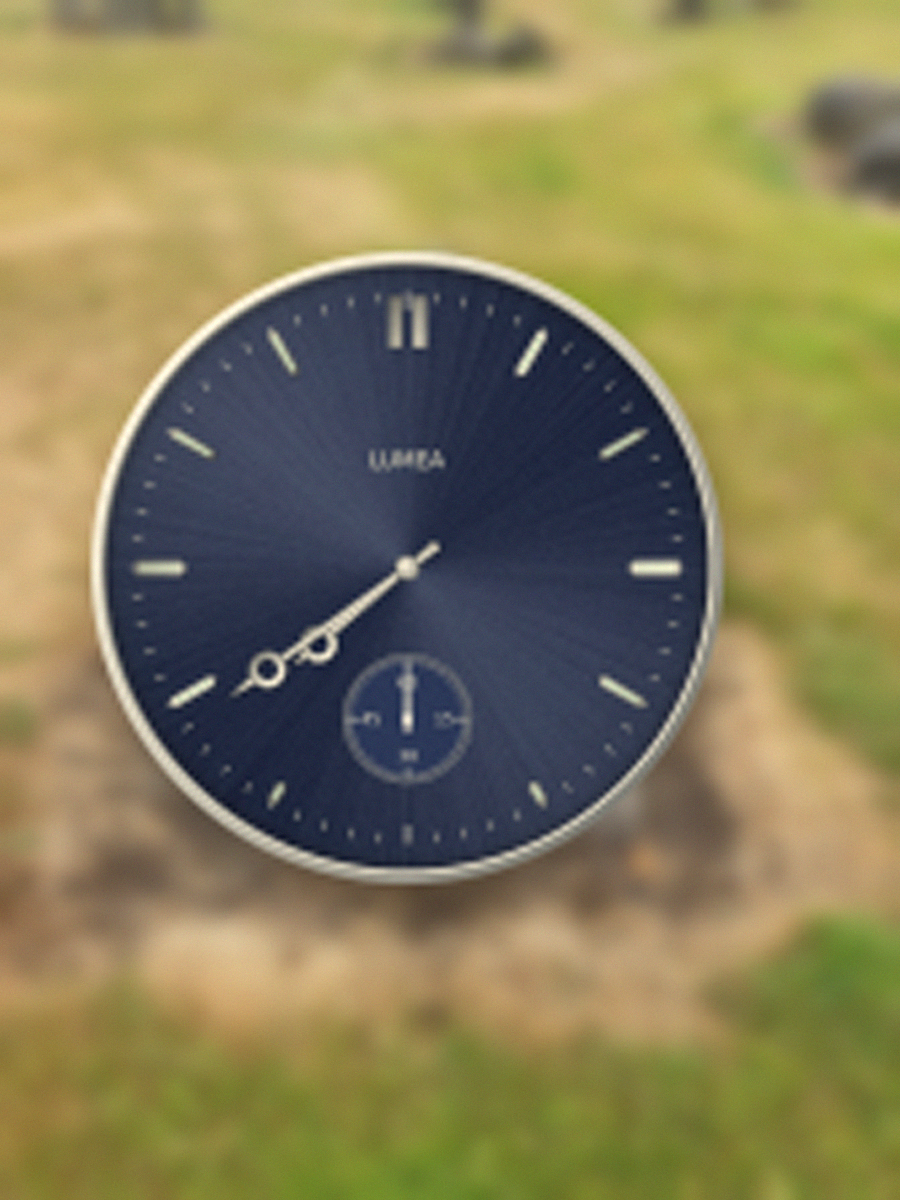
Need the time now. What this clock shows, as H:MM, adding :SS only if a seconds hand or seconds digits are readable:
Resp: 7:39
